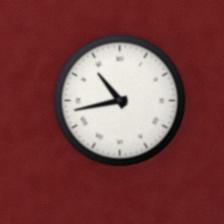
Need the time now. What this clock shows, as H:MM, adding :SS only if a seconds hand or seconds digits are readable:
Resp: 10:43
